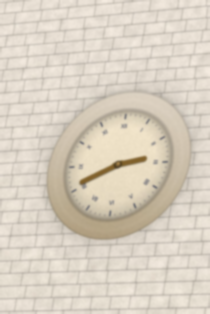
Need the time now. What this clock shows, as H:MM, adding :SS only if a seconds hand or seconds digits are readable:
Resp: 2:41
